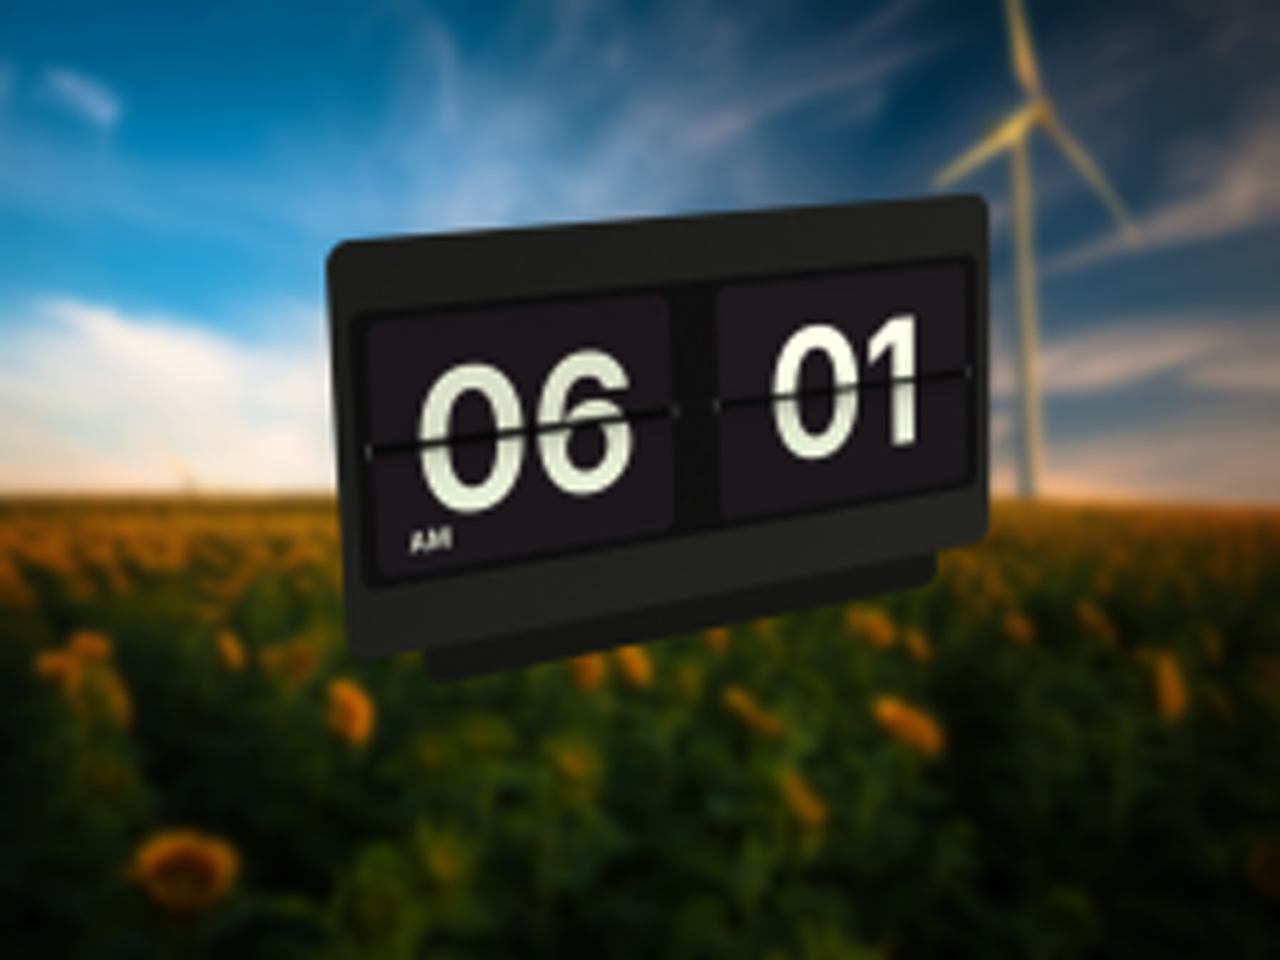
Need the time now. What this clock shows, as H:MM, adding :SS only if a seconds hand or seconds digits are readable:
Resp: 6:01
